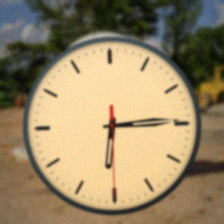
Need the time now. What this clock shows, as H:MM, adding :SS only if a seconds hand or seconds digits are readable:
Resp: 6:14:30
